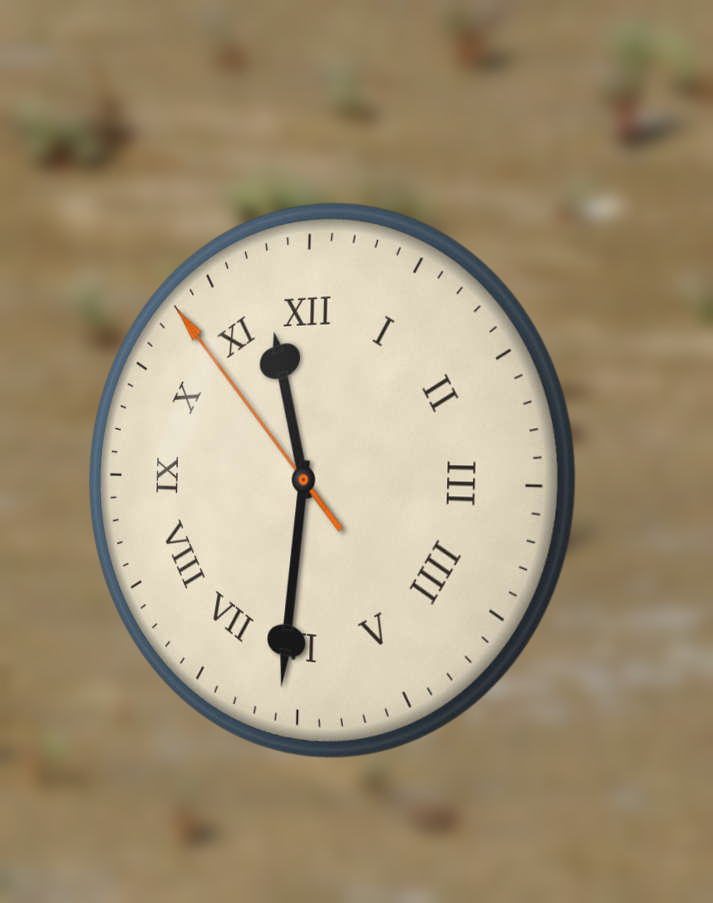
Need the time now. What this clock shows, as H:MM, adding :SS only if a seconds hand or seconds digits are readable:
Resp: 11:30:53
